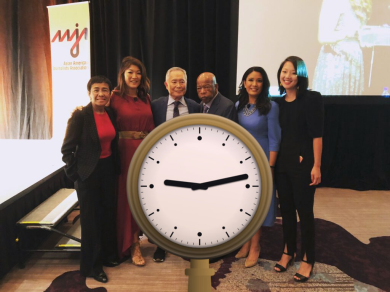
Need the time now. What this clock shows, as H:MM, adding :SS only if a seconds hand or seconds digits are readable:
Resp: 9:13
